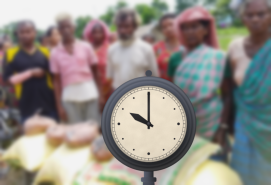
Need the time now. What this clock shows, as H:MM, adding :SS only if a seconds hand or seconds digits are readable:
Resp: 10:00
